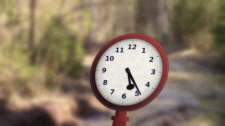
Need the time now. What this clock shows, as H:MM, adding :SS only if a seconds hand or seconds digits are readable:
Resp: 5:24
